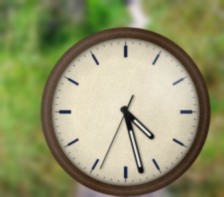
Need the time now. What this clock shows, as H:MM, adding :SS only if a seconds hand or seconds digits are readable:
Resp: 4:27:34
